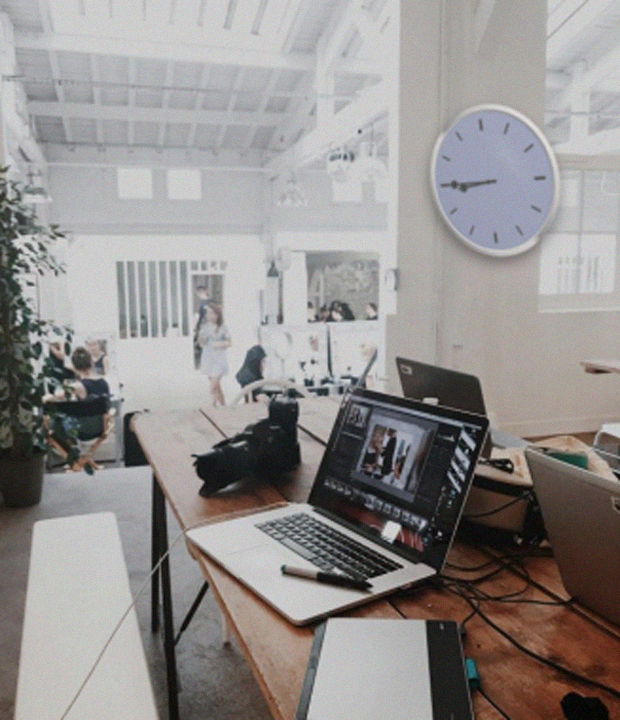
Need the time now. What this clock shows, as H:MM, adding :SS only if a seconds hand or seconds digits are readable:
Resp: 8:45
